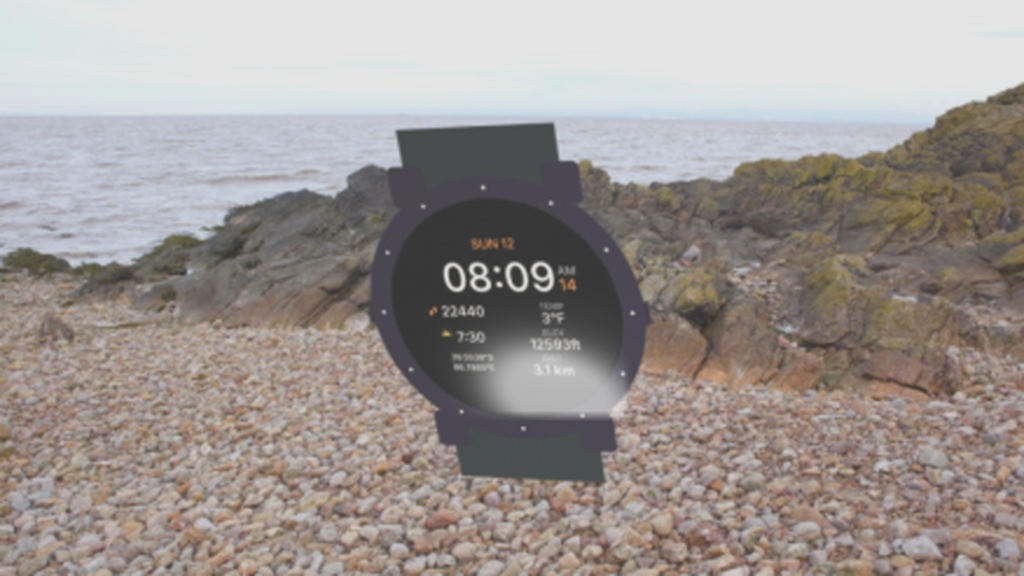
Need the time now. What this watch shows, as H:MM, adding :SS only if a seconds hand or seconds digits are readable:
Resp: 8:09
